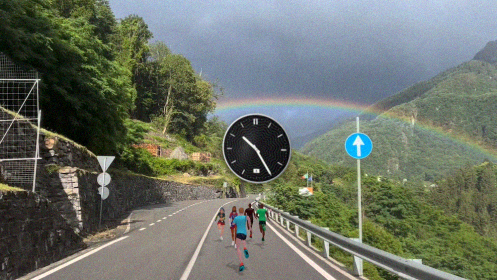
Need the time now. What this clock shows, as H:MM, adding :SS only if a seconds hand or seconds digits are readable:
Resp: 10:25
